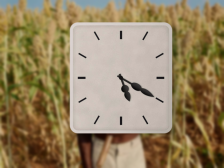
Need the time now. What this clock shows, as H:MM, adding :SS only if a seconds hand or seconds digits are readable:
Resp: 5:20
